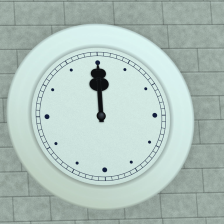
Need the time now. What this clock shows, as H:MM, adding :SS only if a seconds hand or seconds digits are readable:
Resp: 12:00
